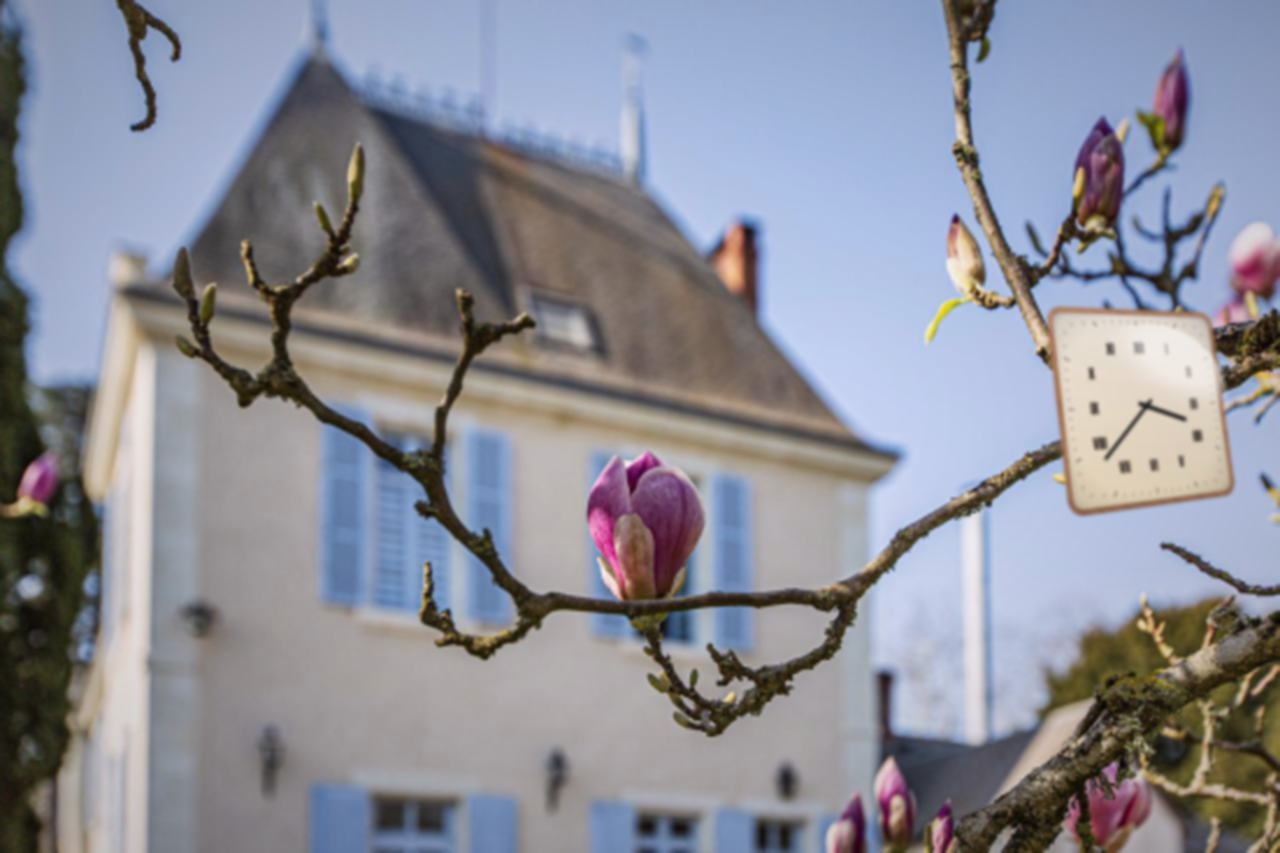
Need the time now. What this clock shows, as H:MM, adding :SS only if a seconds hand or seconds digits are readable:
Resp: 3:38
